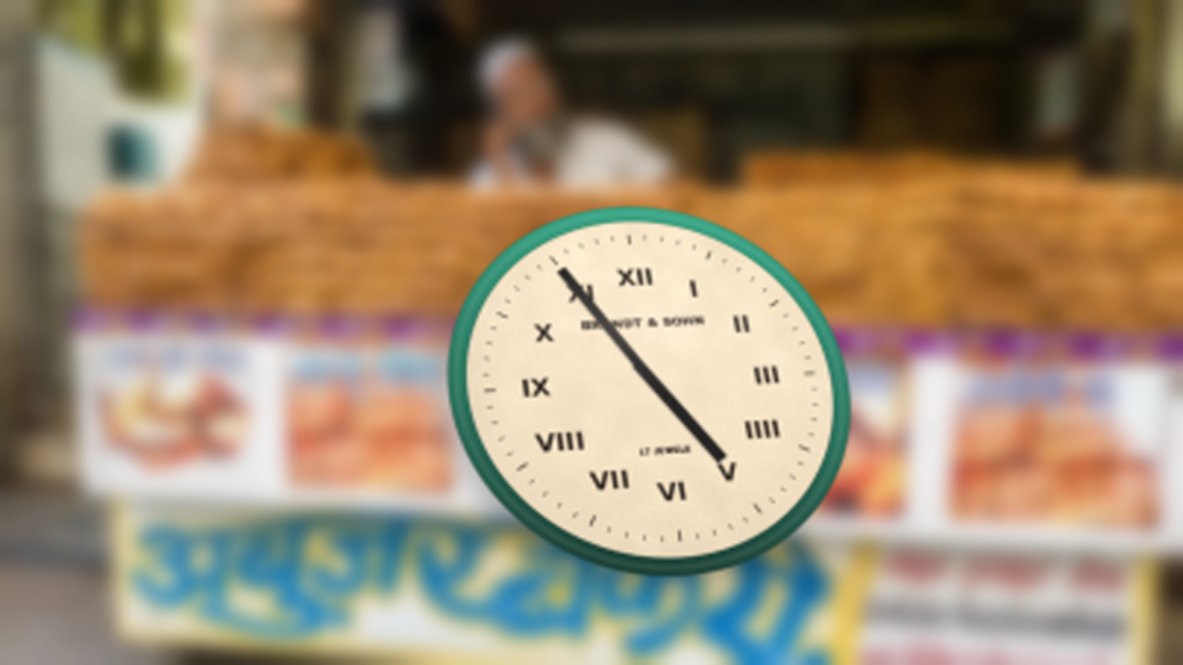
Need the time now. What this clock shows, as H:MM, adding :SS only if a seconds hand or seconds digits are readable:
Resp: 4:55
